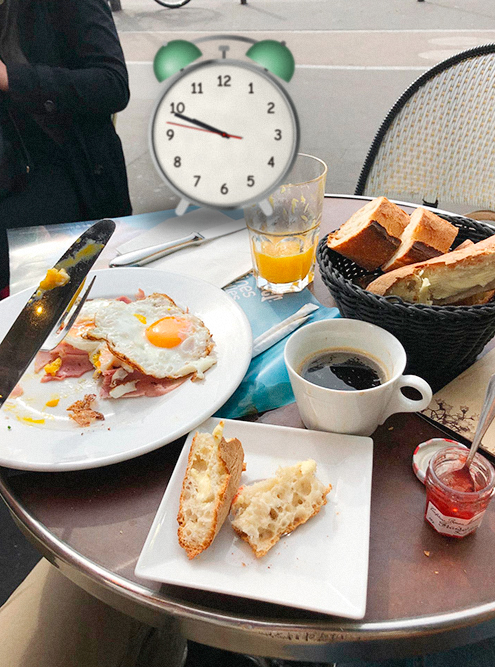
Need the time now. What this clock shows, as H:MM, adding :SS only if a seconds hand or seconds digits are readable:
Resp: 9:48:47
